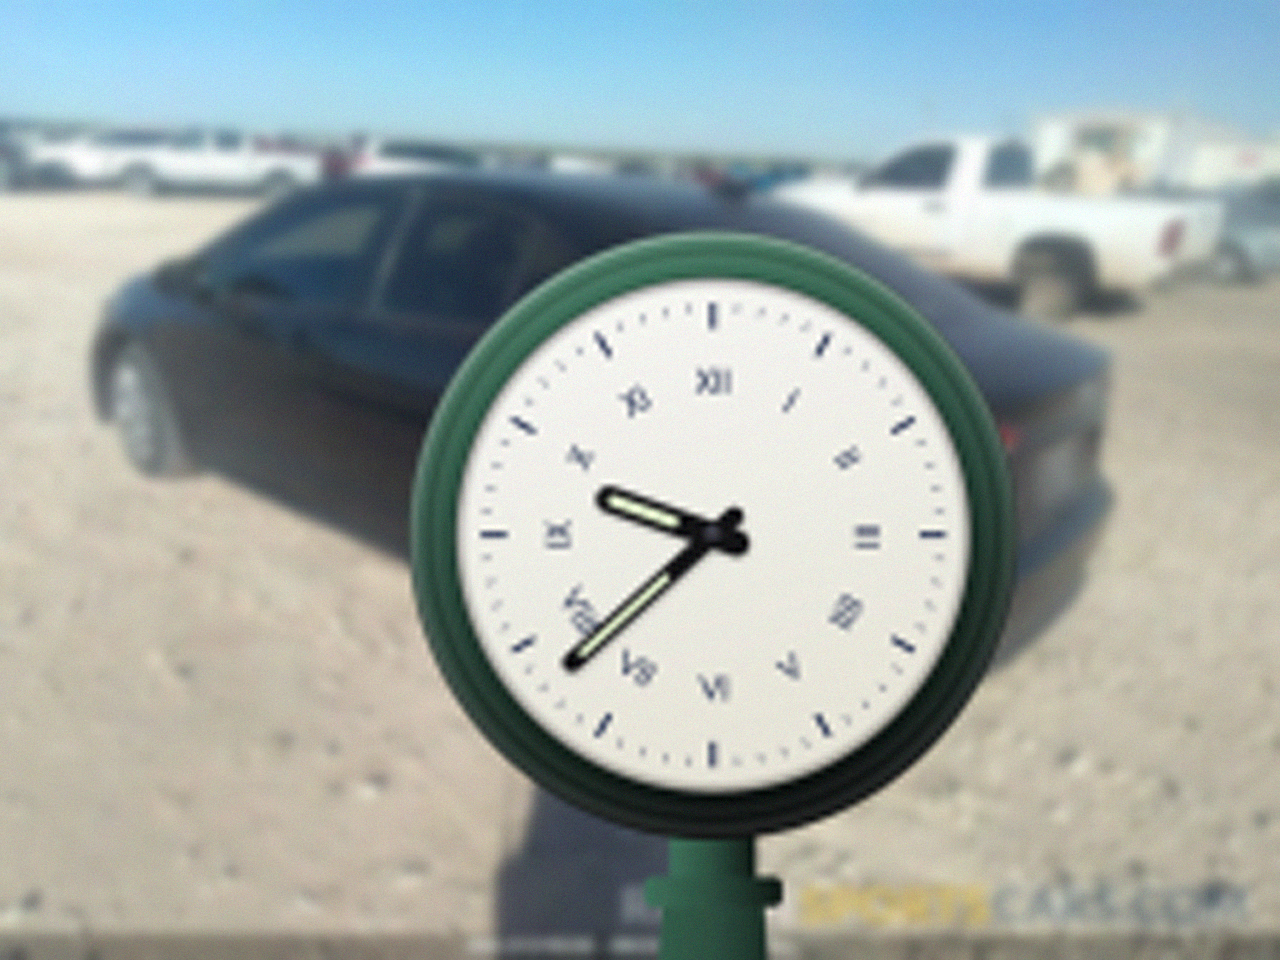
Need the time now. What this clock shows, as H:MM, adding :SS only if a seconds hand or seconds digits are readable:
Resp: 9:38
